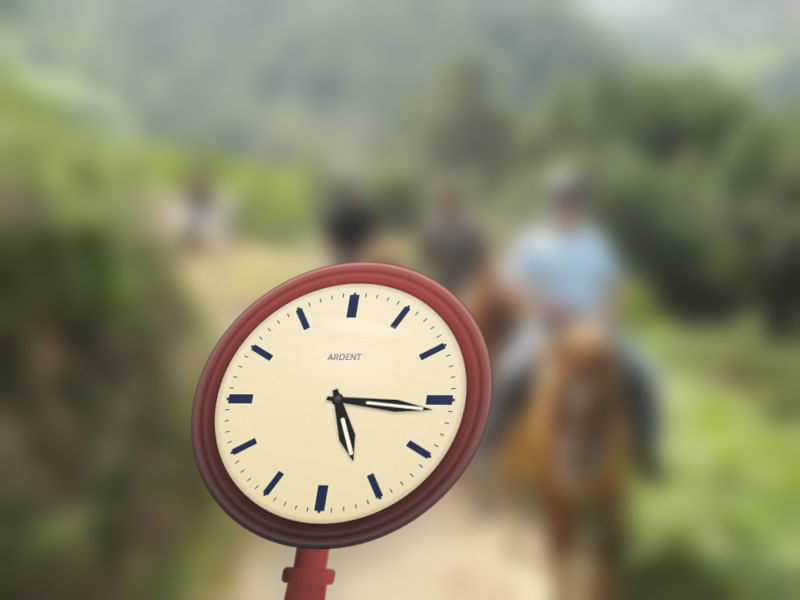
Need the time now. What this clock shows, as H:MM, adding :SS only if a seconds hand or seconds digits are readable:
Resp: 5:16
